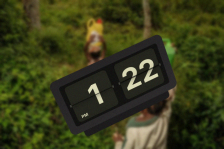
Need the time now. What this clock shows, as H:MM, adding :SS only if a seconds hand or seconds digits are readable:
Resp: 1:22
